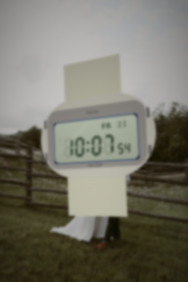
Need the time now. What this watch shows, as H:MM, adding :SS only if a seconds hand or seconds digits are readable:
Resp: 10:07
